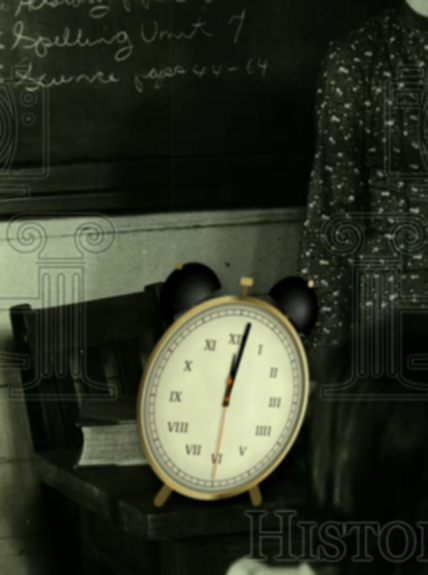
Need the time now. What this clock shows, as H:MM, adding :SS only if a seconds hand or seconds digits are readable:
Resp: 12:01:30
